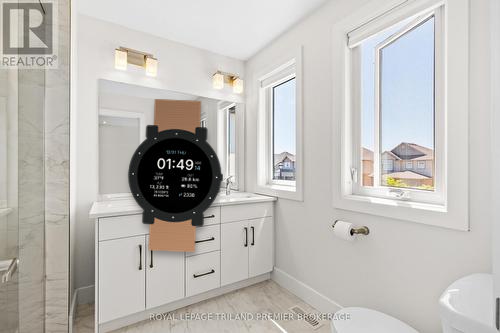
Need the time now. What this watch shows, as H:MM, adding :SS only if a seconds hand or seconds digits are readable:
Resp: 1:49
